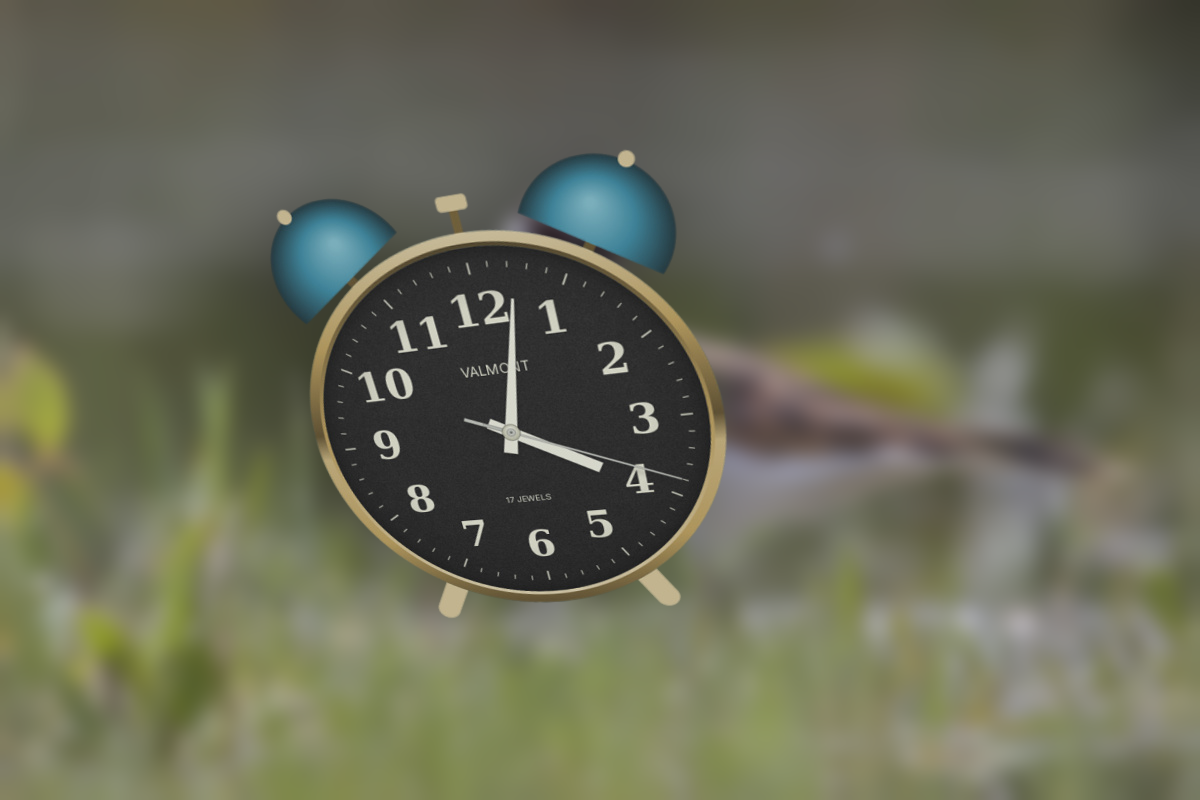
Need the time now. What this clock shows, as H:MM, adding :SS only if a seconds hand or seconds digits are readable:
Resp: 4:02:19
